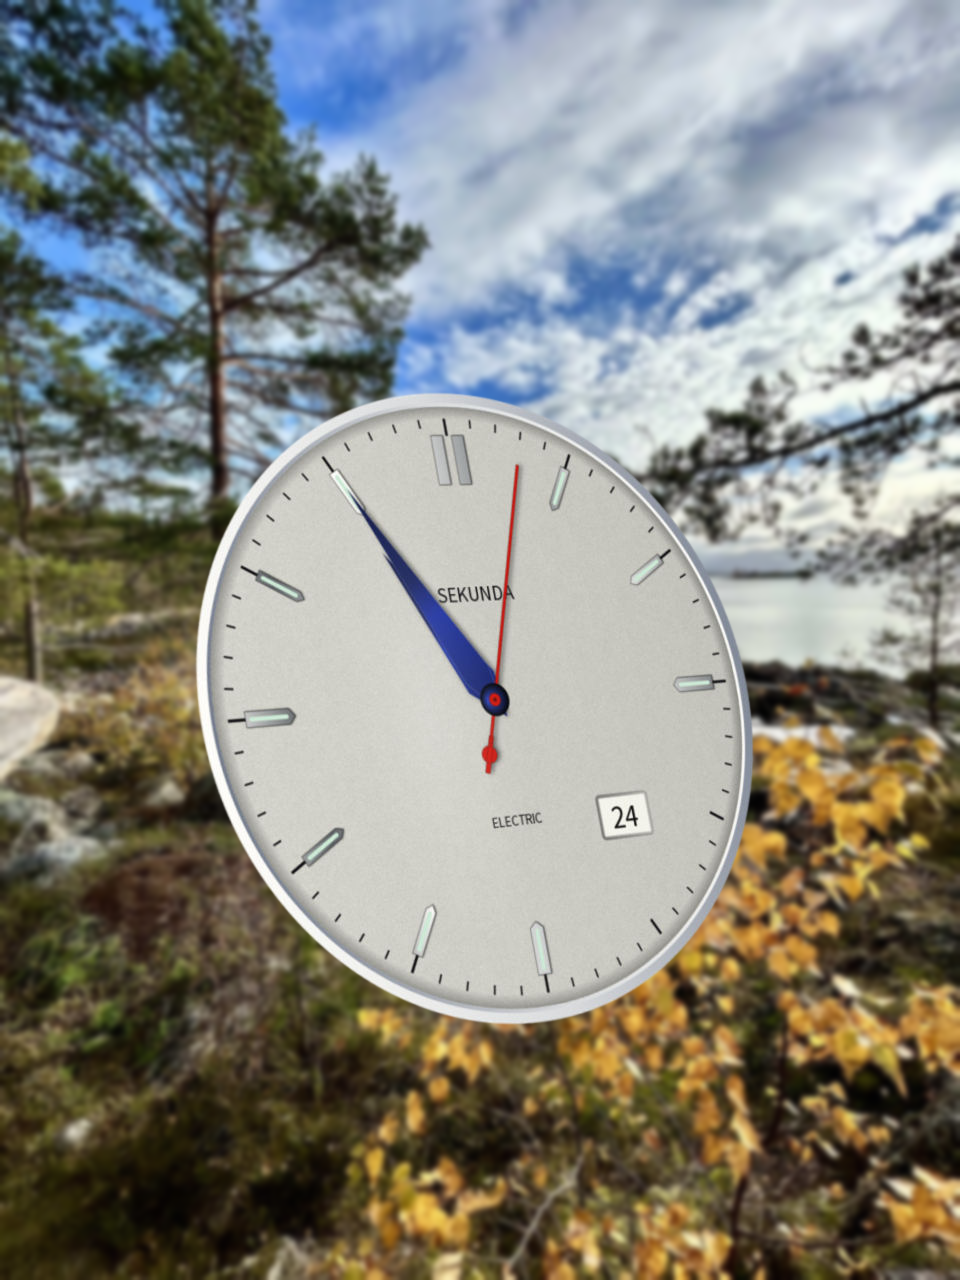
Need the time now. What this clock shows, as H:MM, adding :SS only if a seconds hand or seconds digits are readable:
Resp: 10:55:03
